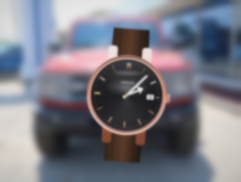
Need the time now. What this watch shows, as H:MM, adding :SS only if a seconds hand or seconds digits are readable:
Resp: 2:07
